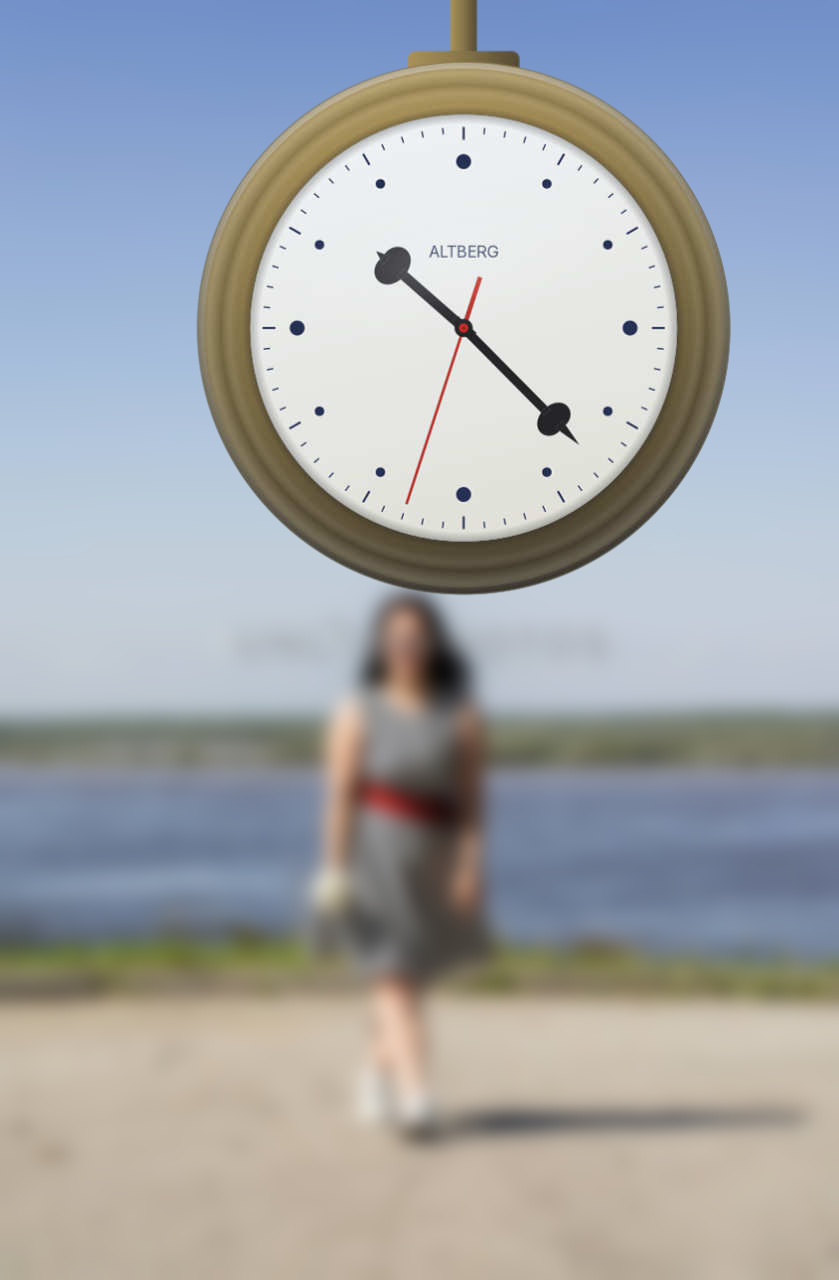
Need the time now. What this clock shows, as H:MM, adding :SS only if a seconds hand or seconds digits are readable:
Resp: 10:22:33
